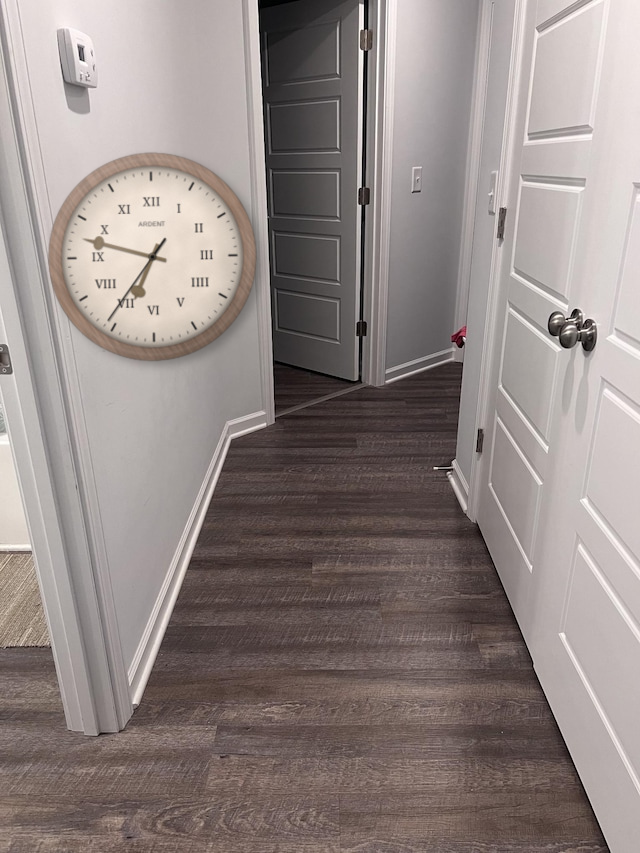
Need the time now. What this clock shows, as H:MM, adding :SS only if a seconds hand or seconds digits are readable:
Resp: 6:47:36
